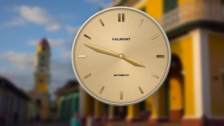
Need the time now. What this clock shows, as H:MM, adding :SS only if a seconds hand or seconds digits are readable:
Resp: 3:48
